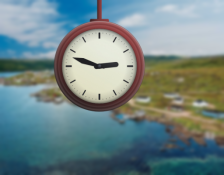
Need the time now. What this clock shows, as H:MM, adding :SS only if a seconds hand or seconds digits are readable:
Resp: 2:48
